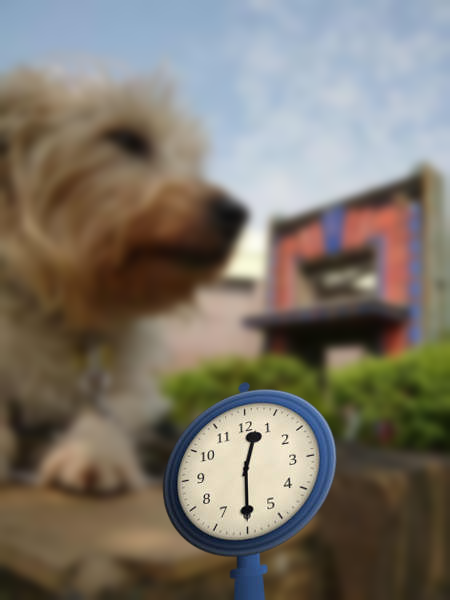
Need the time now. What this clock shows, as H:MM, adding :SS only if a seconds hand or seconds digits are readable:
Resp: 12:30
